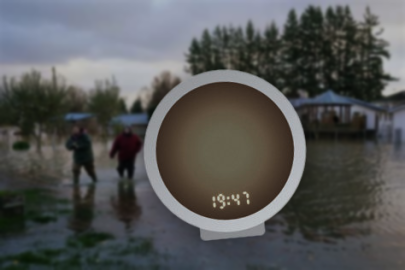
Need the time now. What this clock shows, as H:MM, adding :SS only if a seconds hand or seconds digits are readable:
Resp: 19:47
